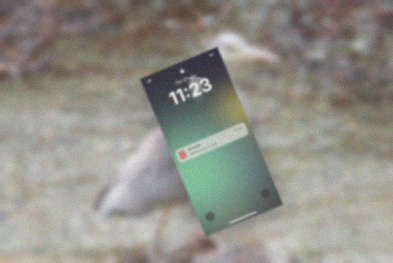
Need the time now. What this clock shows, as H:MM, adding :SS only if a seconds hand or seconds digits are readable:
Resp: 11:23
